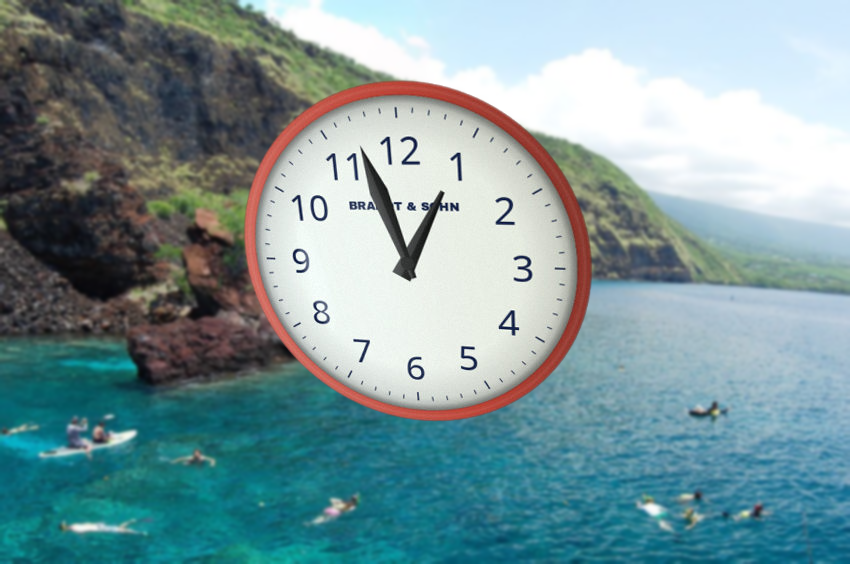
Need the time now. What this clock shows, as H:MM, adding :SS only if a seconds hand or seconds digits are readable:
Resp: 12:57
